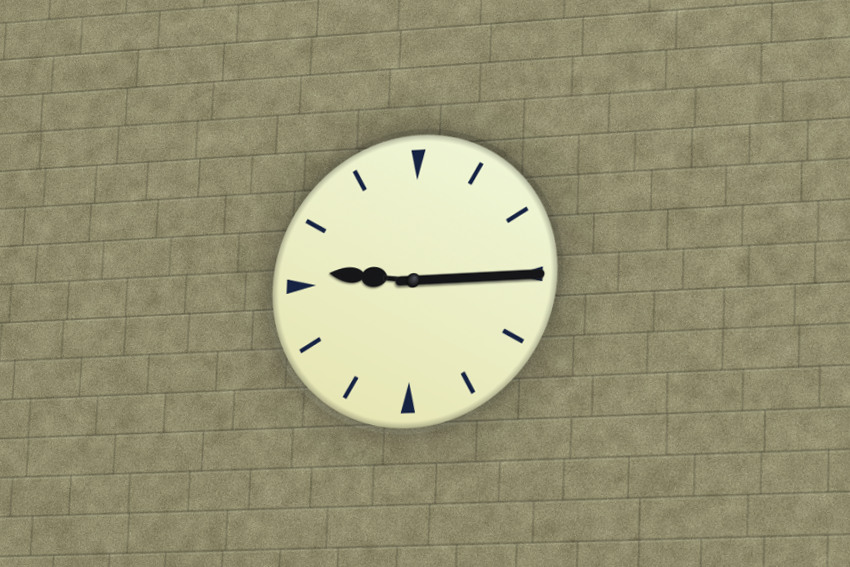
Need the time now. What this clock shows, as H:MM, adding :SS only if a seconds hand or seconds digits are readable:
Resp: 9:15
